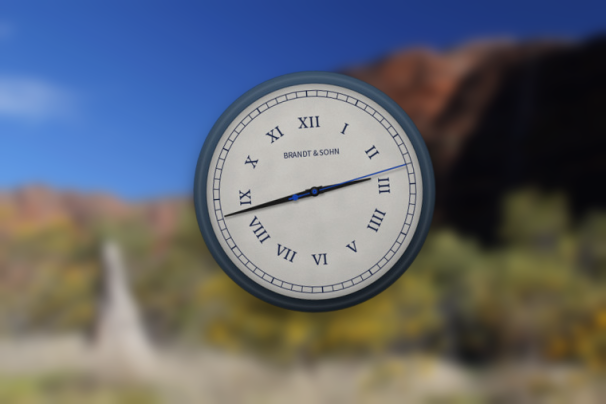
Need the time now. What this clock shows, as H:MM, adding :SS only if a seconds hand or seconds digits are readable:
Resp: 2:43:13
